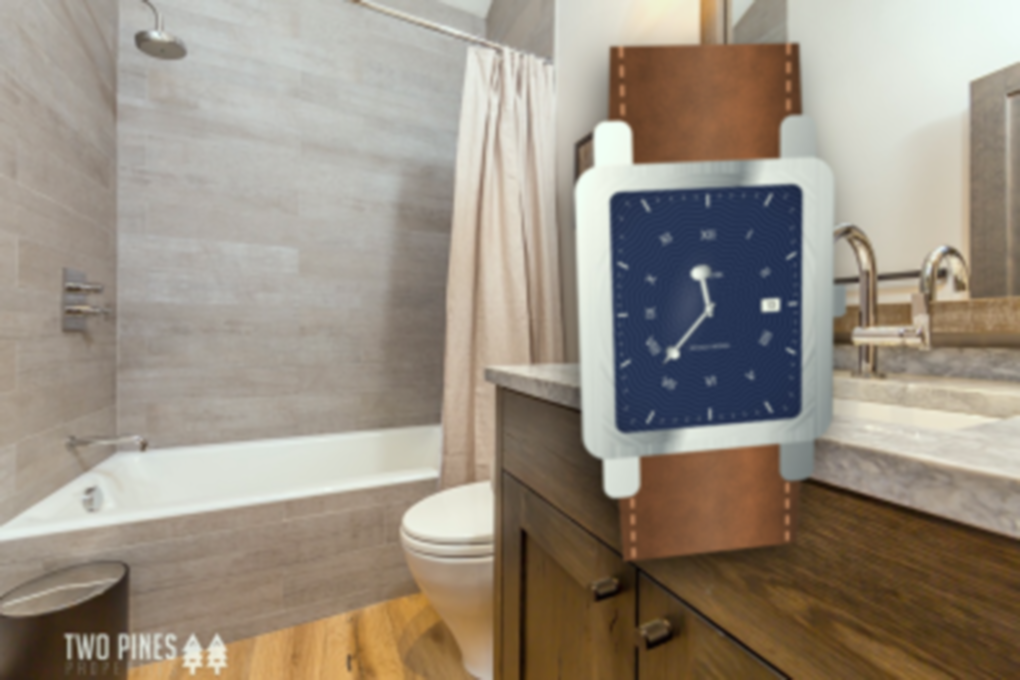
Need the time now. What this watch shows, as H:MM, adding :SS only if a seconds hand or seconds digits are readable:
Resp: 11:37
